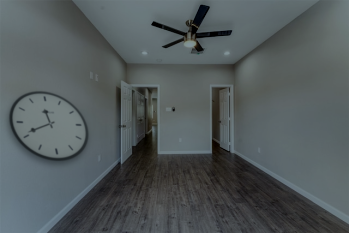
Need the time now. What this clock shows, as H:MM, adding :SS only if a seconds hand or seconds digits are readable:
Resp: 11:41
